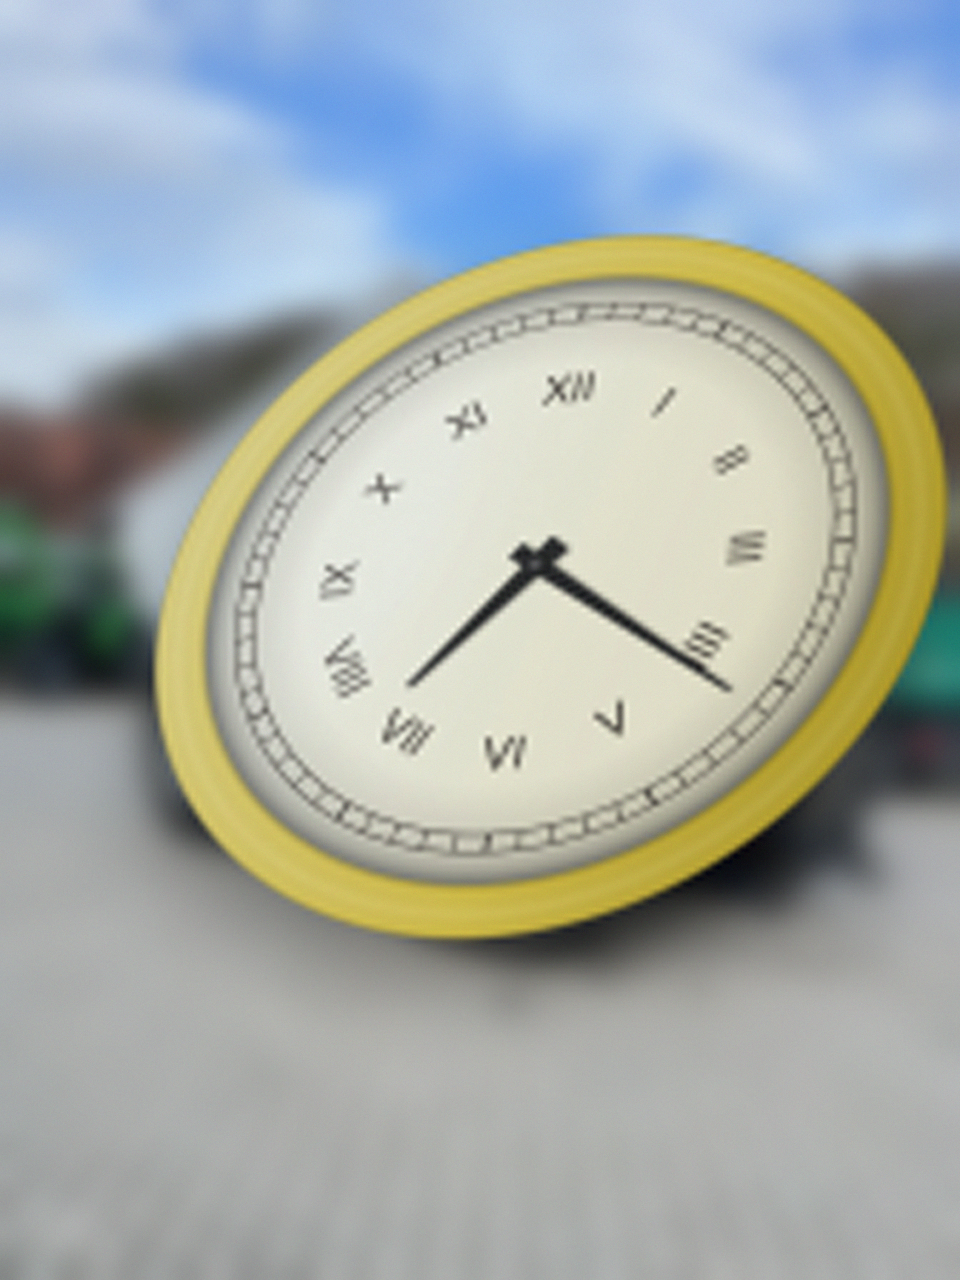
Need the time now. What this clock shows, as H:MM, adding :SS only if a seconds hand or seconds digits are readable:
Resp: 7:21
